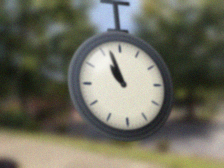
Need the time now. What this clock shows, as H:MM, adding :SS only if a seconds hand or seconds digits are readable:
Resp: 10:57
